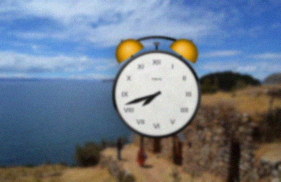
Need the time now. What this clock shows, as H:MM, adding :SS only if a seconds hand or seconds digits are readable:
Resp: 7:42
